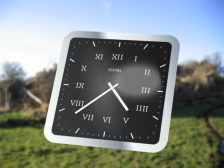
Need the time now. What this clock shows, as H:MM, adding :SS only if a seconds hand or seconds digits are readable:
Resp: 4:38
